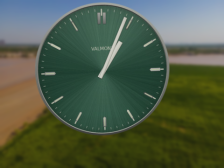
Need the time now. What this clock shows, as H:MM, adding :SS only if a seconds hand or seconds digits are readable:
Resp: 1:04
